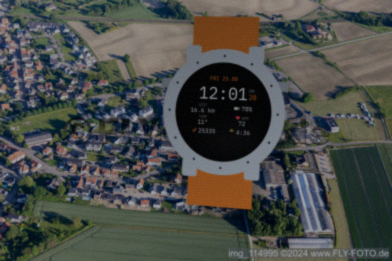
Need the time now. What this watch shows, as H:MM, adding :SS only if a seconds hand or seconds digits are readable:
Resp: 12:01
